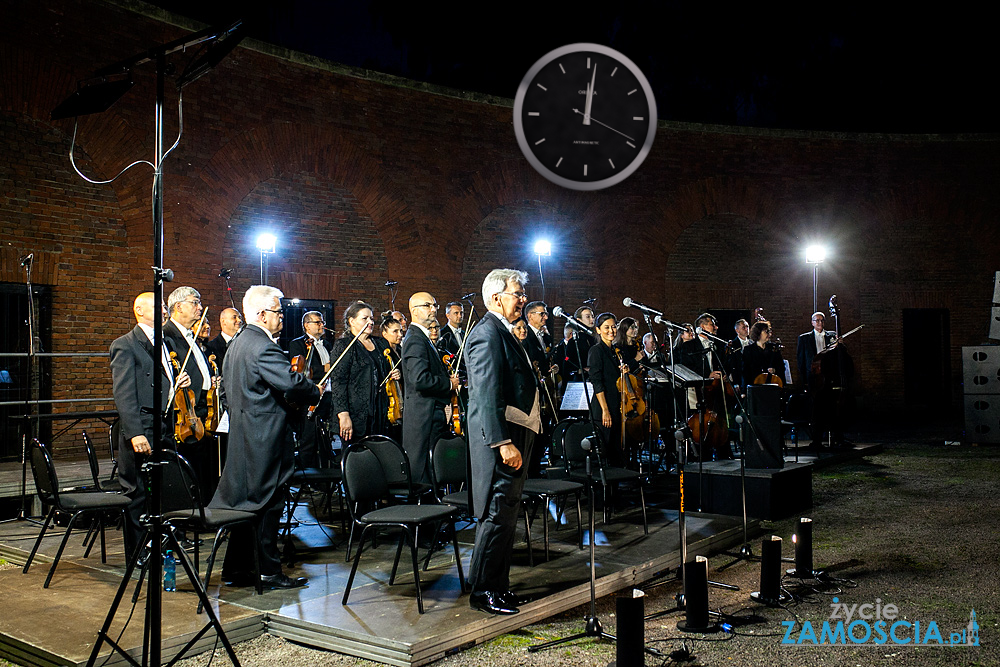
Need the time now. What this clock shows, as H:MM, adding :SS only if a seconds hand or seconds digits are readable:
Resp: 12:01:19
